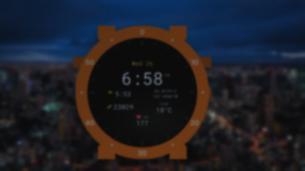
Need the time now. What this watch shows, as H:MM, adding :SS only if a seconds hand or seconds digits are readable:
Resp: 6:58
